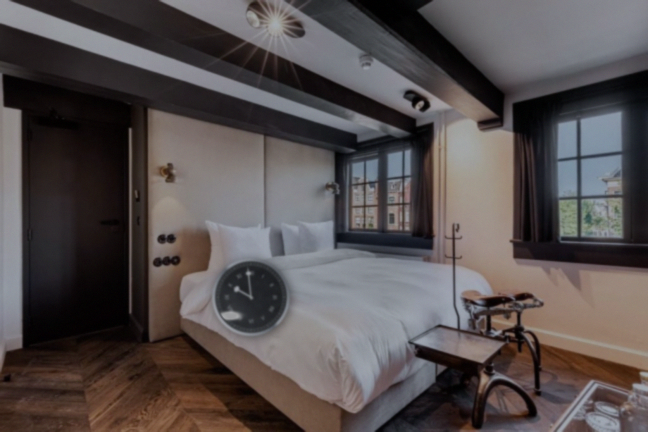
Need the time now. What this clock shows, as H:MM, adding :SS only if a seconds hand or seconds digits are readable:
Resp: 9:59
